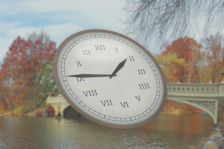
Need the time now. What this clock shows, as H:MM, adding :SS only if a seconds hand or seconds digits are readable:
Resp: 1:46
